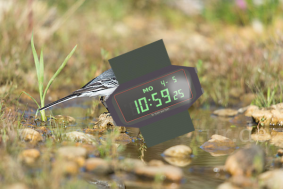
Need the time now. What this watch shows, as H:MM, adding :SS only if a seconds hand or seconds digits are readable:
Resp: 10:59:25
